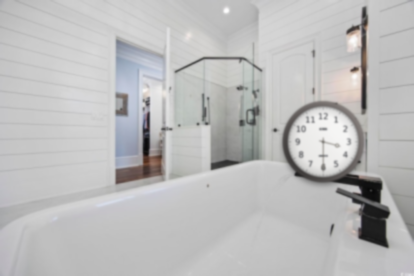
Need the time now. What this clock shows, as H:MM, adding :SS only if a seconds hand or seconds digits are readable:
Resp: 3:30
